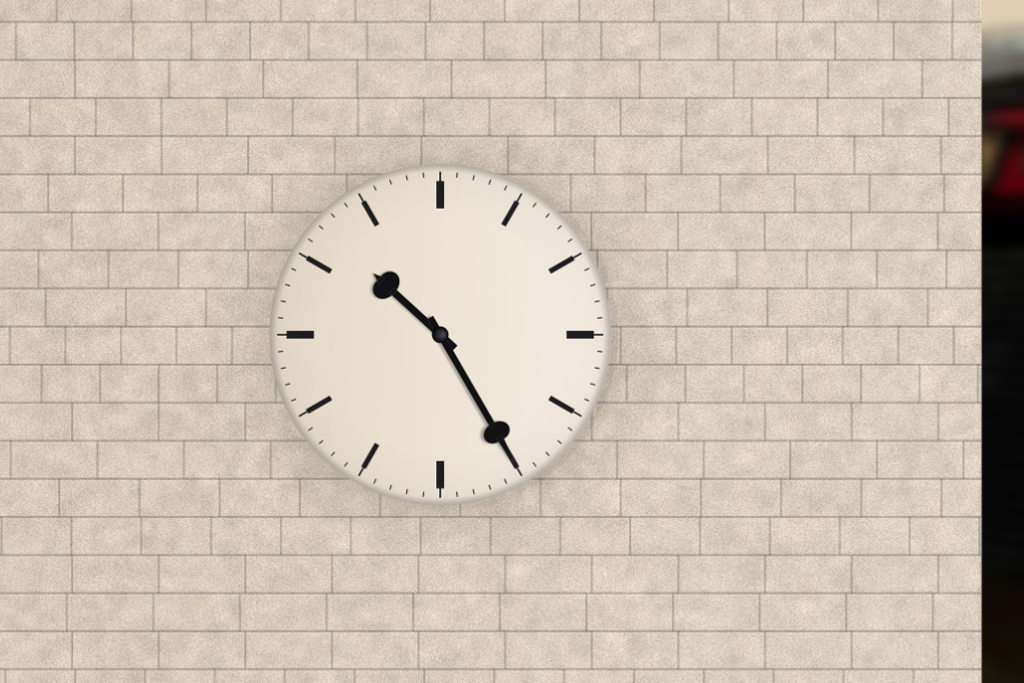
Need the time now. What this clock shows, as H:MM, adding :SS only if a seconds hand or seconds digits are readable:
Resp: 10:25
